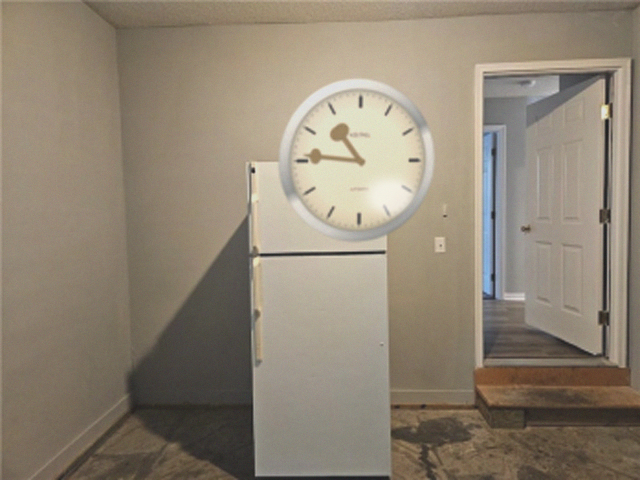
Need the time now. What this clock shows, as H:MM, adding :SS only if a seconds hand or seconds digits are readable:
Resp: 10:46
